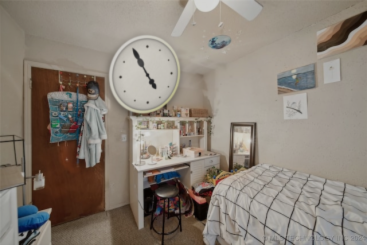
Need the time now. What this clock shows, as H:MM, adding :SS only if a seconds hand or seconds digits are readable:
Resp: 4:55
